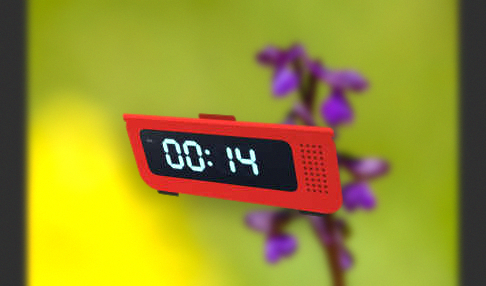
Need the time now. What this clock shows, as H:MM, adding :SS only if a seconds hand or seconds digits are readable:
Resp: 0:14
